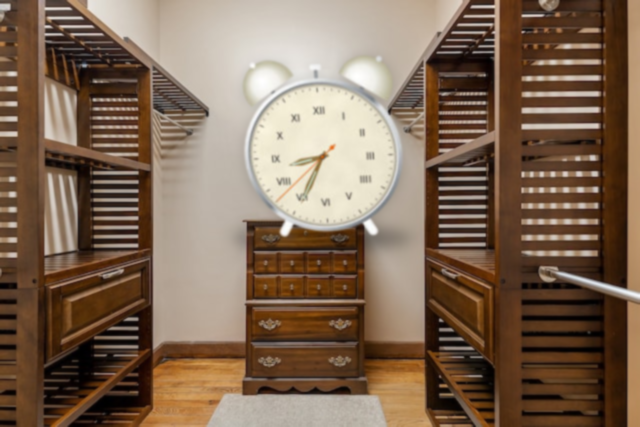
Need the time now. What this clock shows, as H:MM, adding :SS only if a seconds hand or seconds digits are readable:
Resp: 8:34:38
